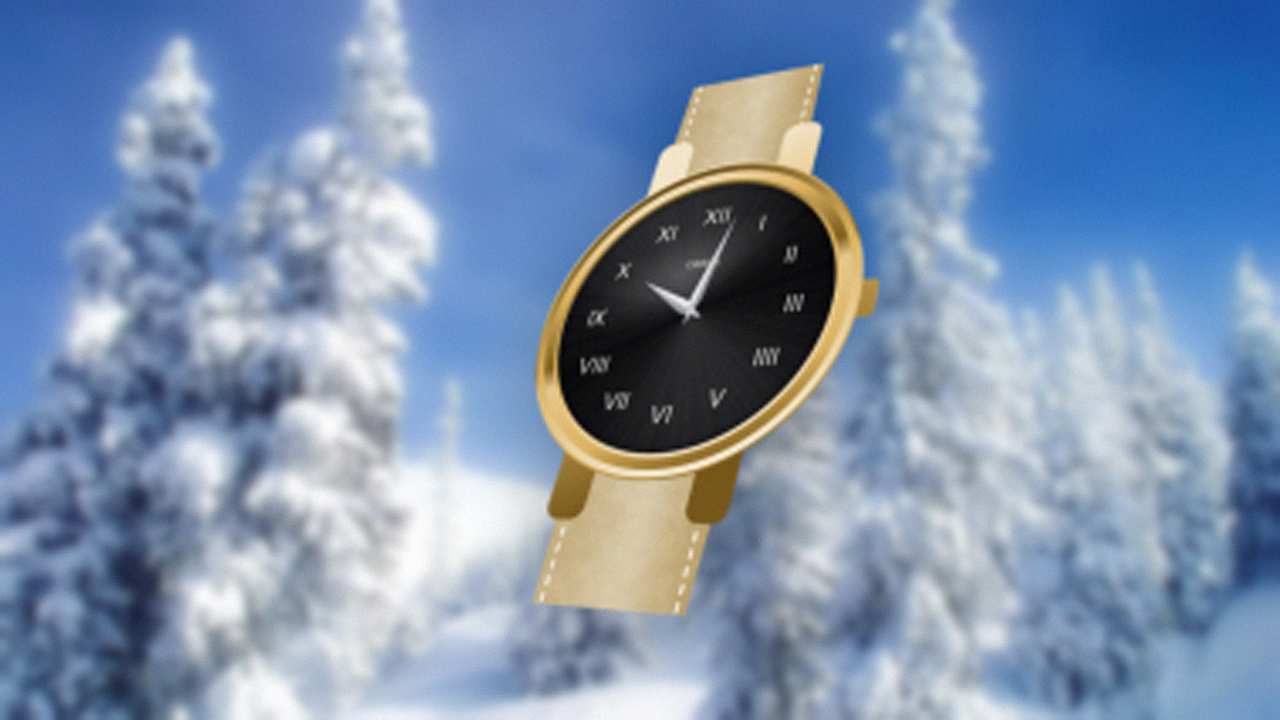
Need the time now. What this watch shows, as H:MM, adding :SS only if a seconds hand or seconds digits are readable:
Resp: 10:02
